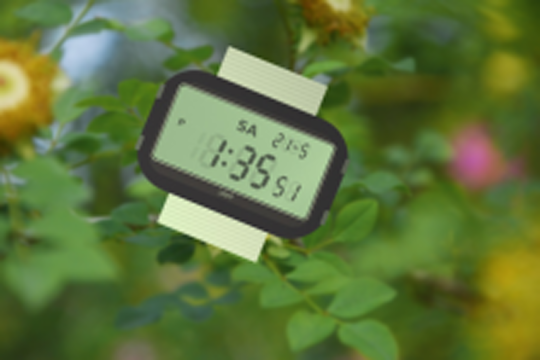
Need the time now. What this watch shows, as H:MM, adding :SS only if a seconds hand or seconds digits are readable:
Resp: 1:35:51
